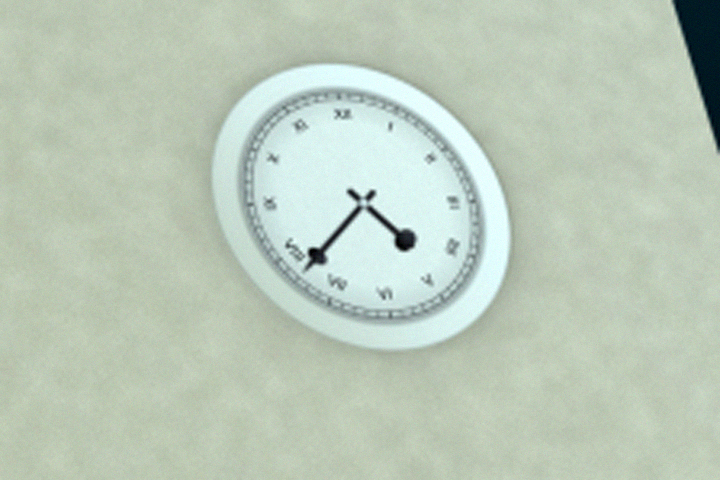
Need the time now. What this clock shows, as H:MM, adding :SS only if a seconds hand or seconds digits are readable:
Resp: 4:38
